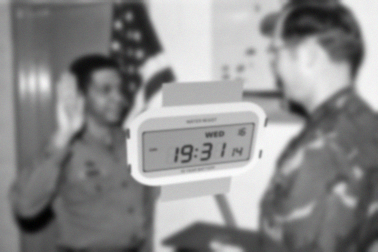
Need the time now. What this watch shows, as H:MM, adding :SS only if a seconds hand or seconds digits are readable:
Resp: 19:31:14
